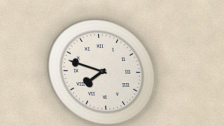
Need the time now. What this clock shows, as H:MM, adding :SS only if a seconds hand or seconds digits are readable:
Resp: 7:48
